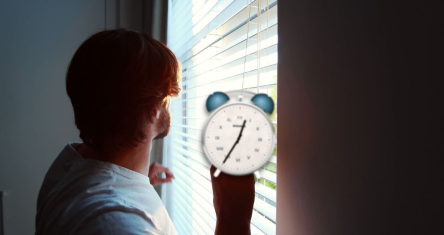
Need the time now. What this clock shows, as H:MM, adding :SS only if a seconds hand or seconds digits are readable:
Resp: 12:35
